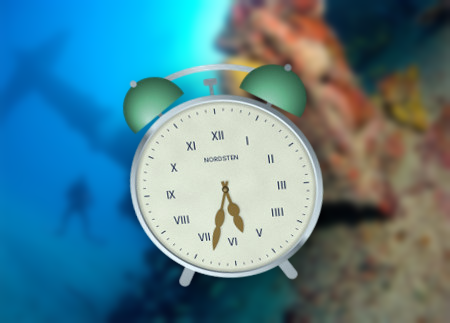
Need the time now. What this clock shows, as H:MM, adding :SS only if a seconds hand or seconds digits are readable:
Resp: 5:33
